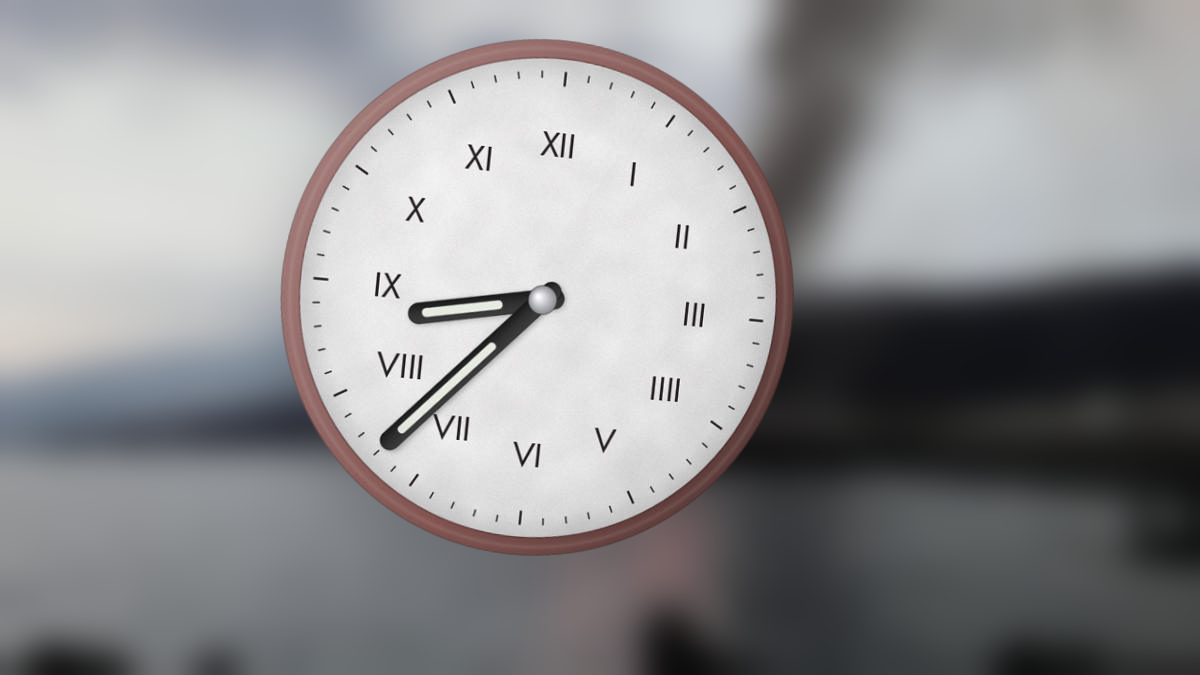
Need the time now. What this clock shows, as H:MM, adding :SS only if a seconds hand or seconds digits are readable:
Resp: 8:37
